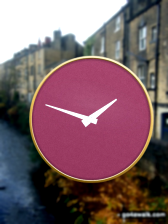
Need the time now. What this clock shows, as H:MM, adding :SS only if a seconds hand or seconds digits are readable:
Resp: 1:48
